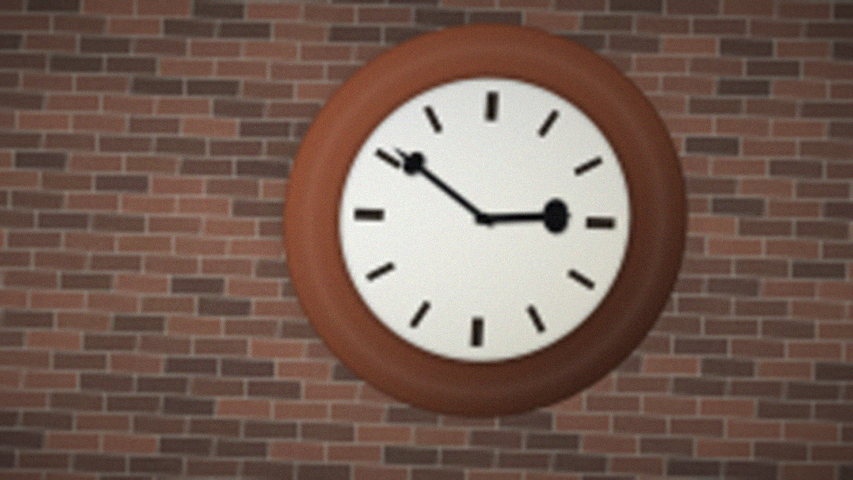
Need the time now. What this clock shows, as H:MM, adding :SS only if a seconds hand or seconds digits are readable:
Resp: 2:51
